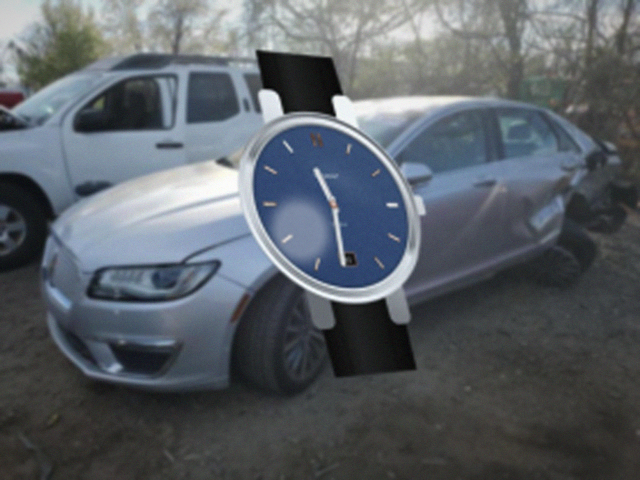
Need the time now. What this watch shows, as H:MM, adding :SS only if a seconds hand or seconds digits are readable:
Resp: 11:31
